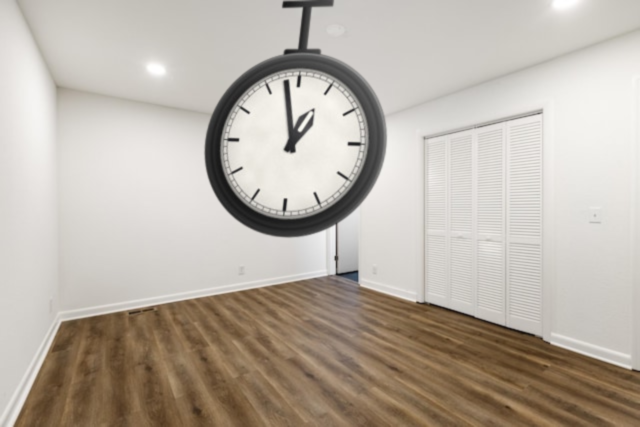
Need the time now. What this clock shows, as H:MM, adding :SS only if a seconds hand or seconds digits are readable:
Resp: 12:58
